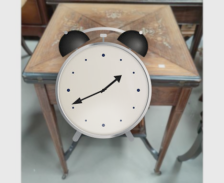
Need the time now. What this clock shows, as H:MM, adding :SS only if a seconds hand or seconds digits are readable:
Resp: 1:41
